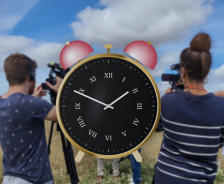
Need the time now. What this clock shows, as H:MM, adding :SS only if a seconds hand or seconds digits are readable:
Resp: 1:49
